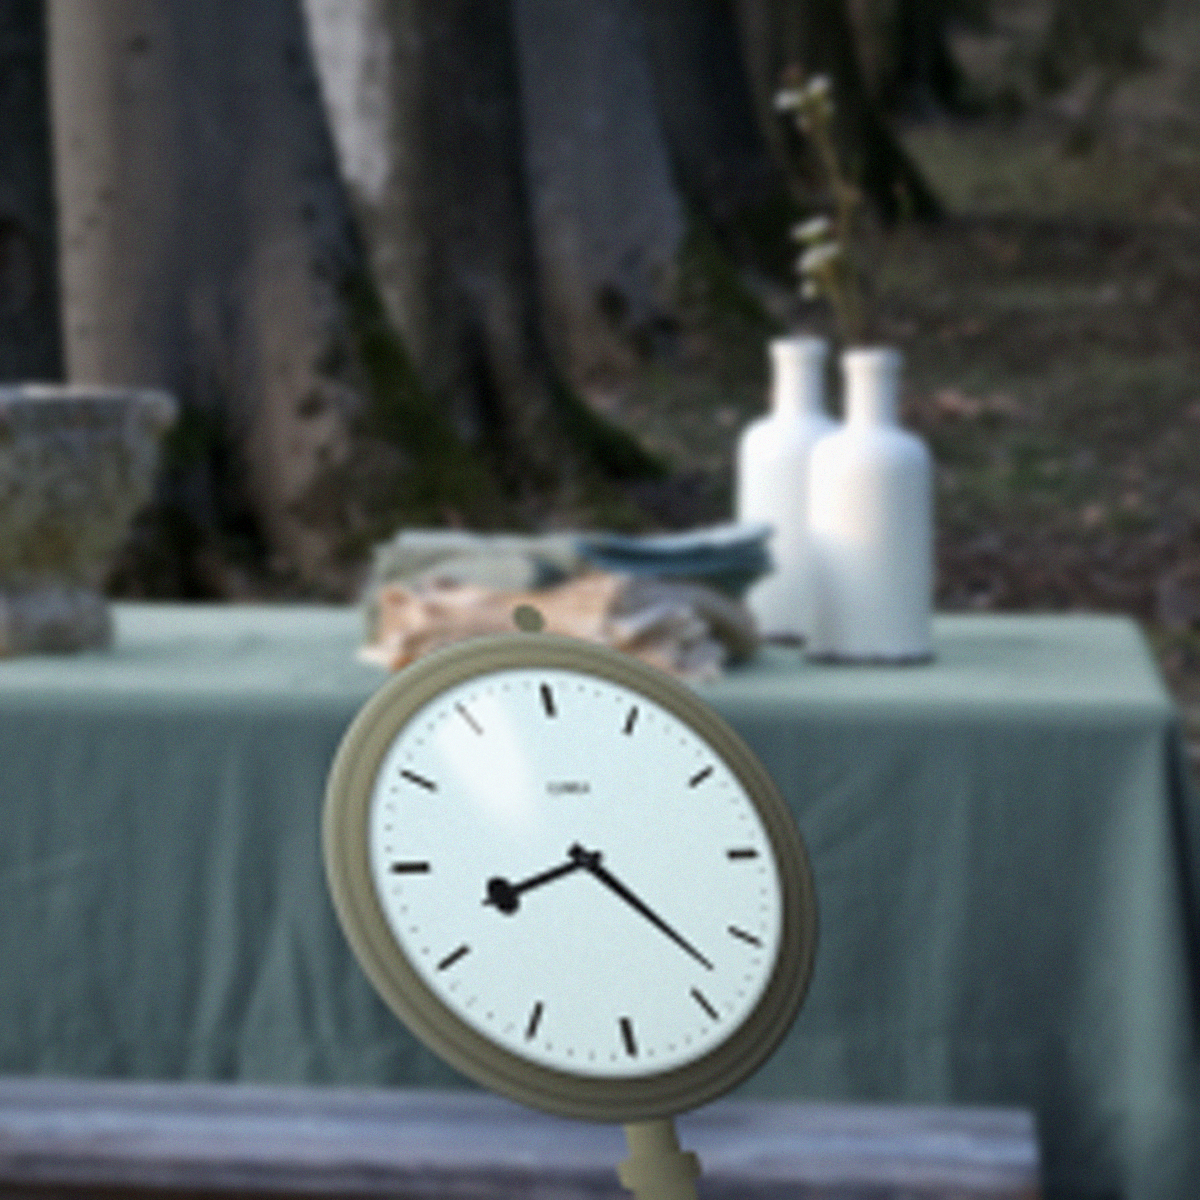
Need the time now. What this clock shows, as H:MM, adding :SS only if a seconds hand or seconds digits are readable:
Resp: 8:23
